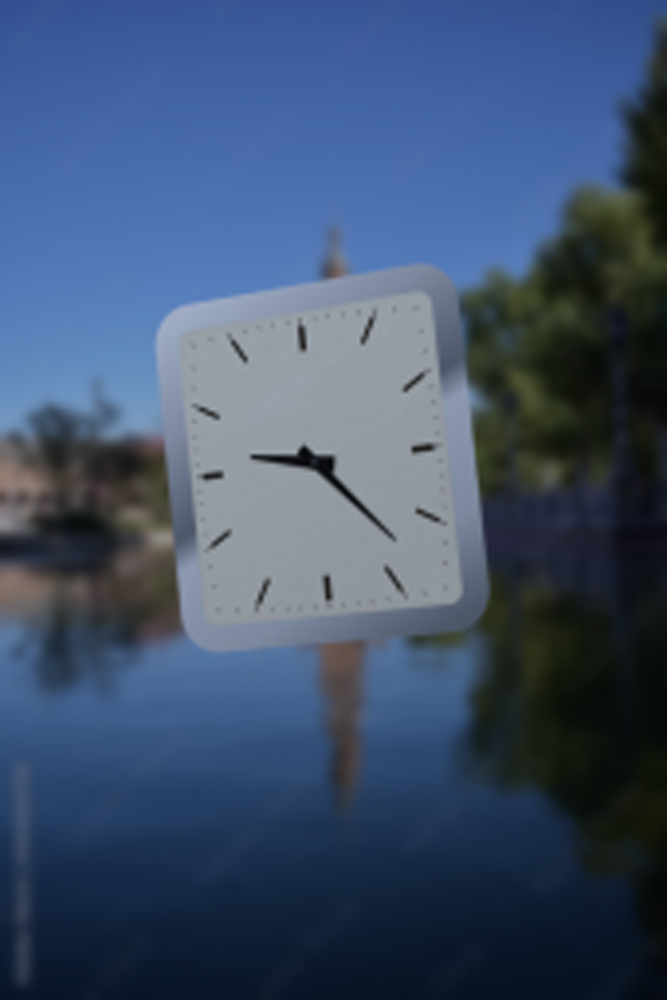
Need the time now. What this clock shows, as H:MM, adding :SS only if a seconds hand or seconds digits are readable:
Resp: 9:23
